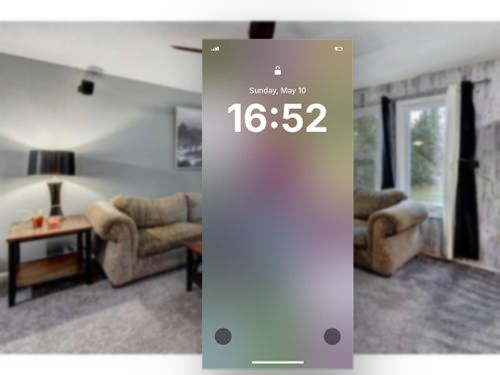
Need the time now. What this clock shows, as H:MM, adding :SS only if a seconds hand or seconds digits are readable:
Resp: 16:52
